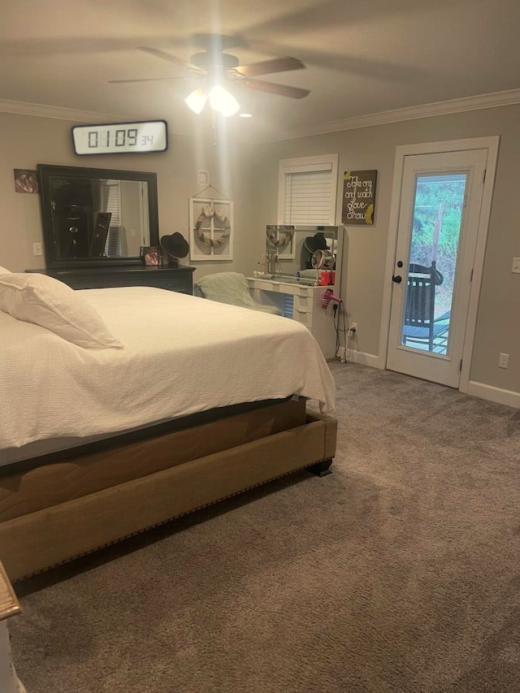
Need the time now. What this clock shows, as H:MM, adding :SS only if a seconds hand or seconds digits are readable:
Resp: 1:09:34
